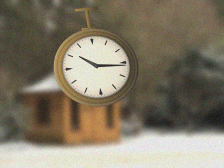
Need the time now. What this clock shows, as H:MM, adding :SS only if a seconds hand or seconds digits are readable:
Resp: 10:16
